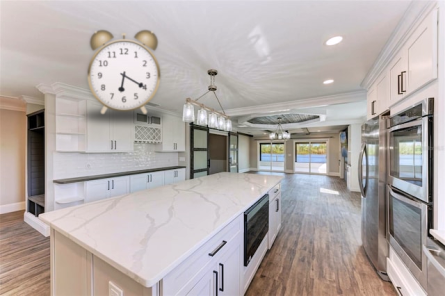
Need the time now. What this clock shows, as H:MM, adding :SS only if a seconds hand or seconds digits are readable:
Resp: 6:20
